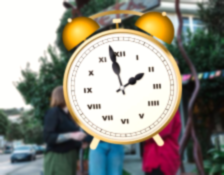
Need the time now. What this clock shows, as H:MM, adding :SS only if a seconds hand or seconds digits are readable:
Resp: 1:58
